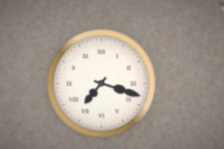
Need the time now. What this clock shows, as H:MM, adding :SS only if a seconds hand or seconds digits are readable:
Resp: 7:18
